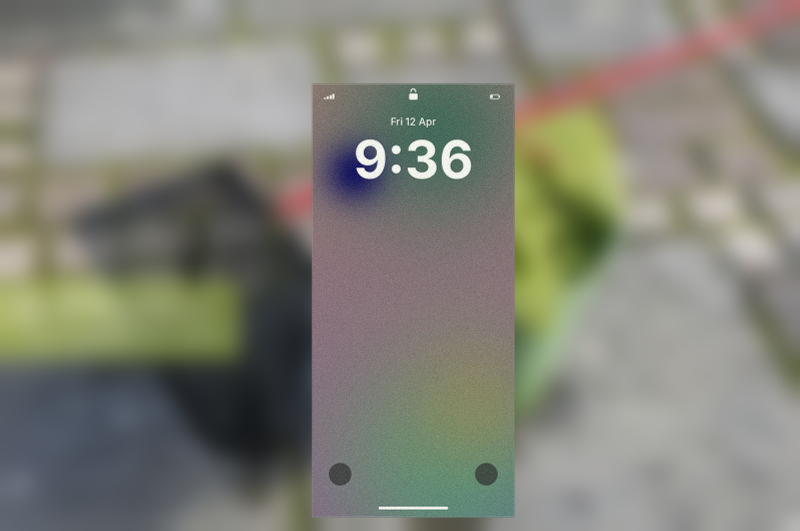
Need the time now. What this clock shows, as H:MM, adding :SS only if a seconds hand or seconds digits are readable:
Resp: 9:36
